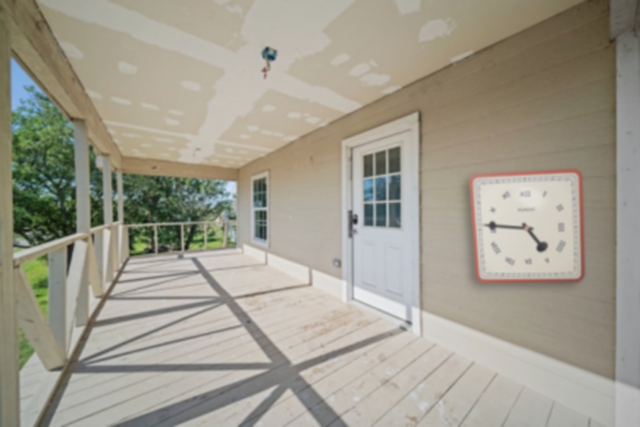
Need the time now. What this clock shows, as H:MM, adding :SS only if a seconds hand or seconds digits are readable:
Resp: 4:46
